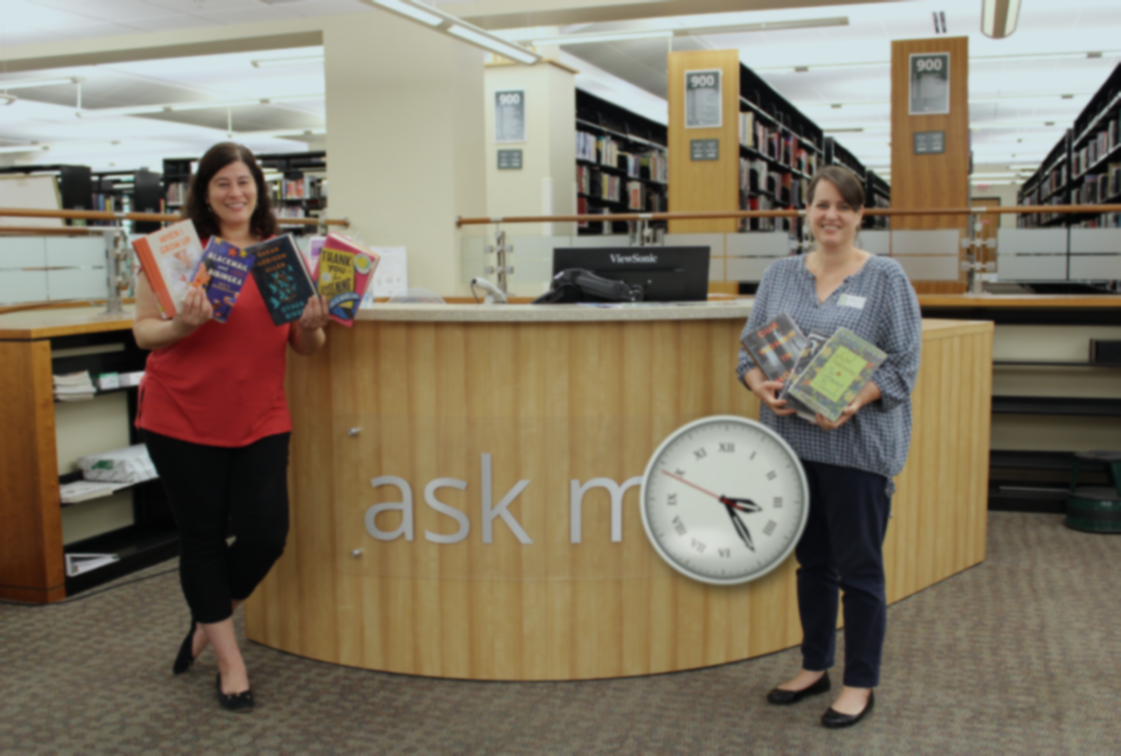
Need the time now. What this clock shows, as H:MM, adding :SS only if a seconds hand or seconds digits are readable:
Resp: 3:24:49
